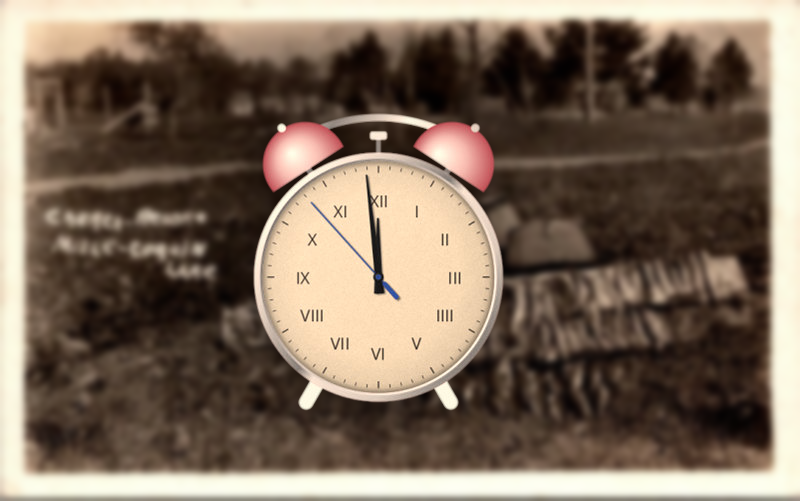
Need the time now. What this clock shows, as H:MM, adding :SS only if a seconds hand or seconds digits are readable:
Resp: 11:58:53
